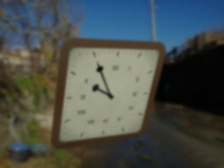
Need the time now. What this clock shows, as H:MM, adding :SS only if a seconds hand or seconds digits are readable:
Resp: 9:55
